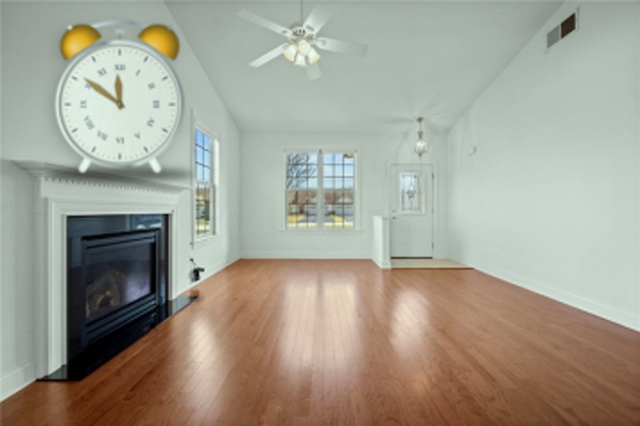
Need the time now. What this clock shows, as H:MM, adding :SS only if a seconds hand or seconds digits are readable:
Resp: 11:51
